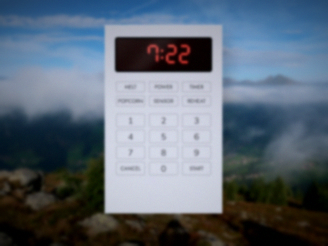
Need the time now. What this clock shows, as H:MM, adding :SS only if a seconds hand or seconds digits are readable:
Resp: 7:22
